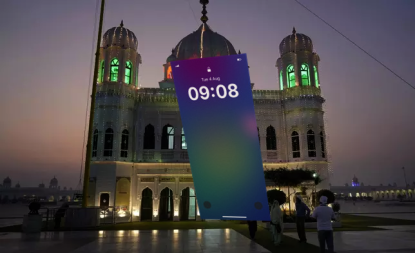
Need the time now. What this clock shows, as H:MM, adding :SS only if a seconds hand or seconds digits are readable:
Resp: 9:08
